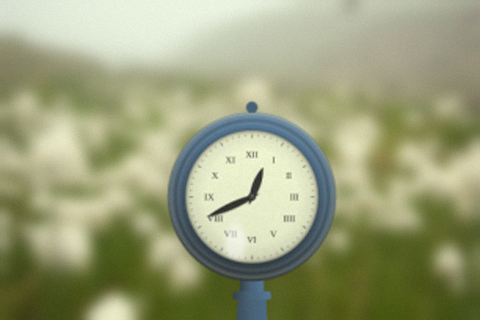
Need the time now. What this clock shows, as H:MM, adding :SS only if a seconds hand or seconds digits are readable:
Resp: 12:41
